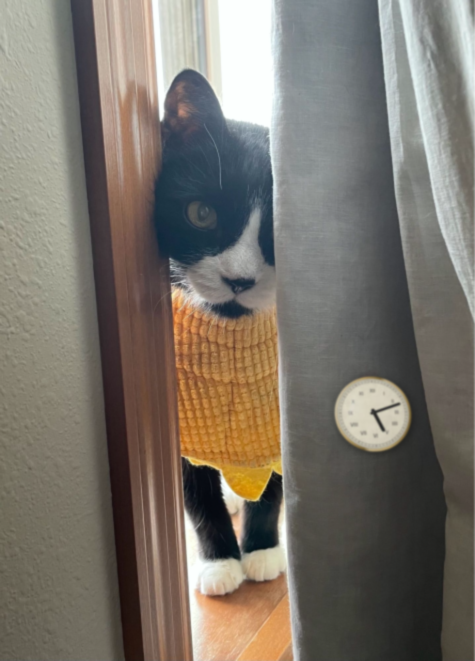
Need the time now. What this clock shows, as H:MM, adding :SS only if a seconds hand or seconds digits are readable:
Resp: 5:12
